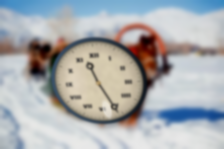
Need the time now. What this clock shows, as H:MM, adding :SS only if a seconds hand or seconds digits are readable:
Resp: 11:26
